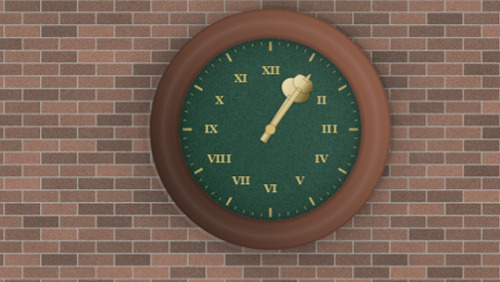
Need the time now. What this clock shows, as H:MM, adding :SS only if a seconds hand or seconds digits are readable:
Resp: 1:06
